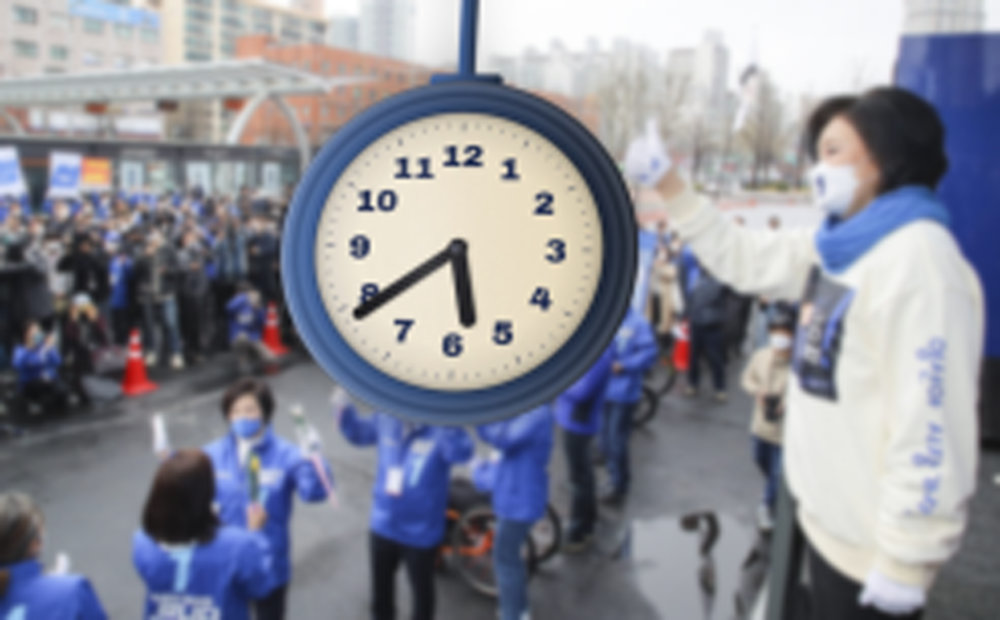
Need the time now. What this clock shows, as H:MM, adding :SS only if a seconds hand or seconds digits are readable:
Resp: 5:39
